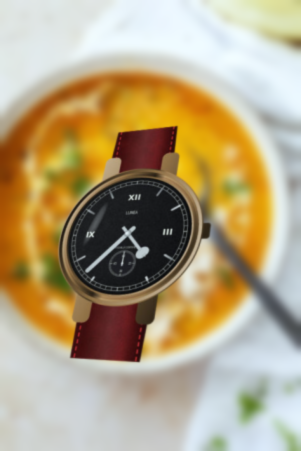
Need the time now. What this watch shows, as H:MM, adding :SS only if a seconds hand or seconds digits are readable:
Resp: 4:37
